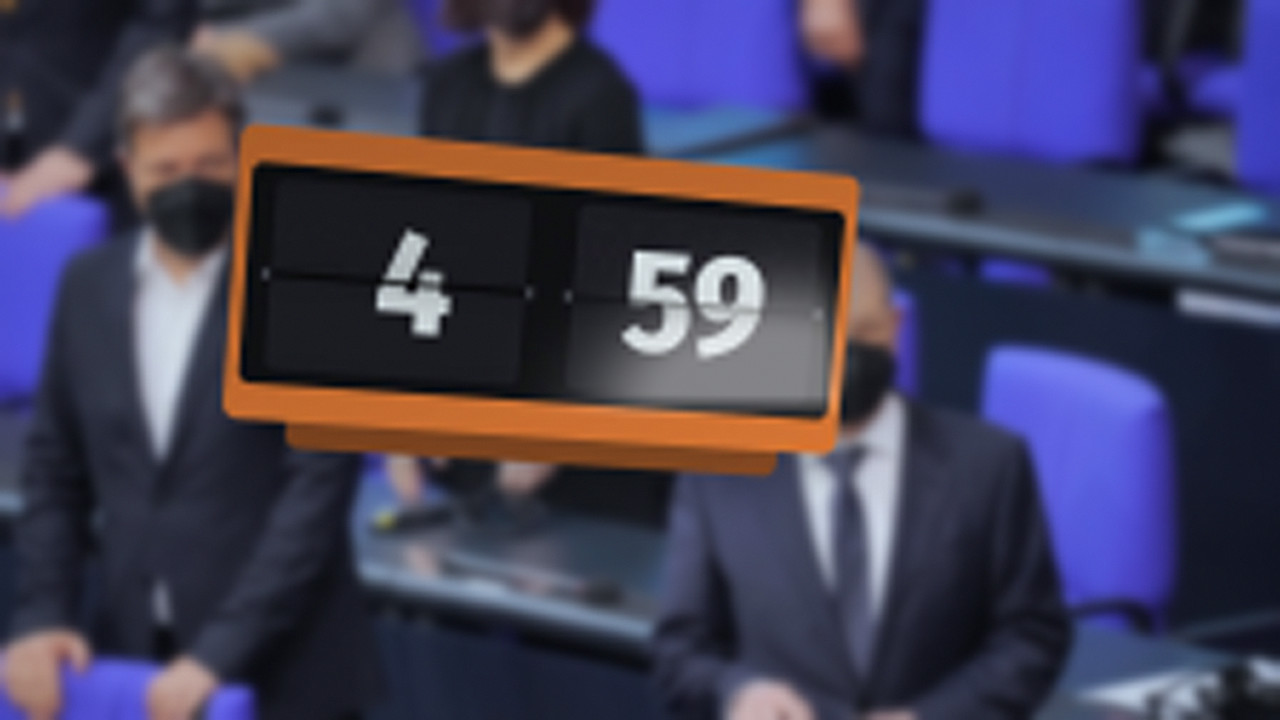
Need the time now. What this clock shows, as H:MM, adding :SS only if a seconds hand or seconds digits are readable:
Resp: 4:59
